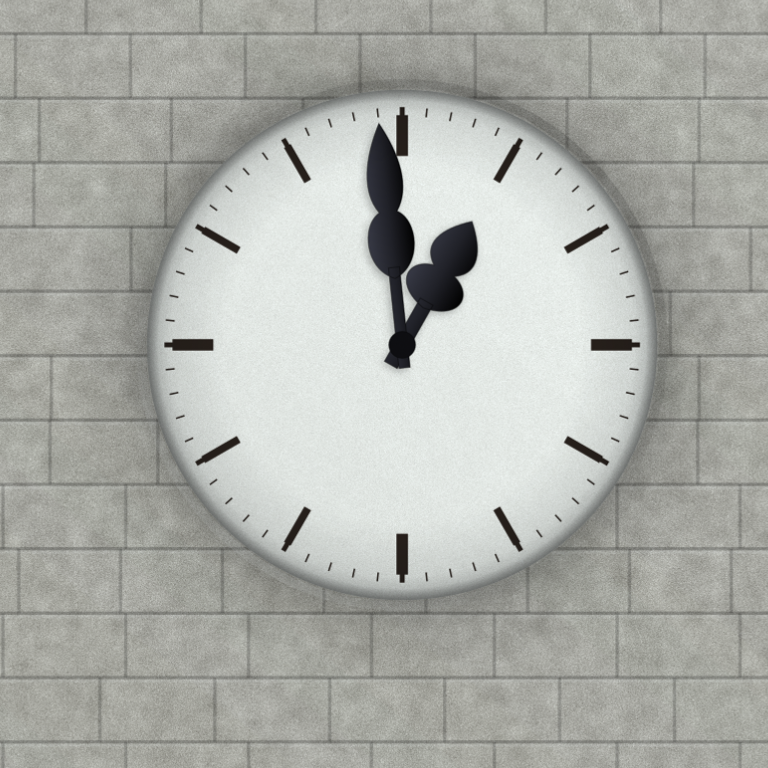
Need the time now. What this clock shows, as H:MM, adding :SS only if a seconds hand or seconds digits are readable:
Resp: 12:59
